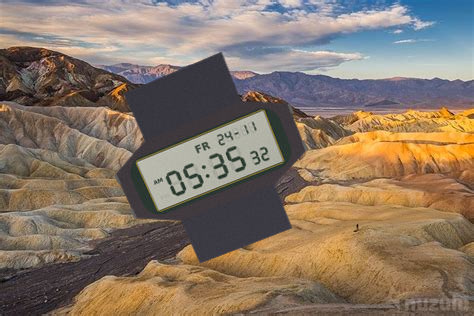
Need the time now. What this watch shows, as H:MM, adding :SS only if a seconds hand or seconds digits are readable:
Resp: 5:35:32
